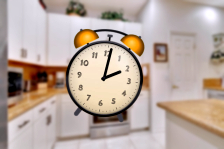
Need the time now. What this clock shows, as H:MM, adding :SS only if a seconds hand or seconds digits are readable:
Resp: 2:01
